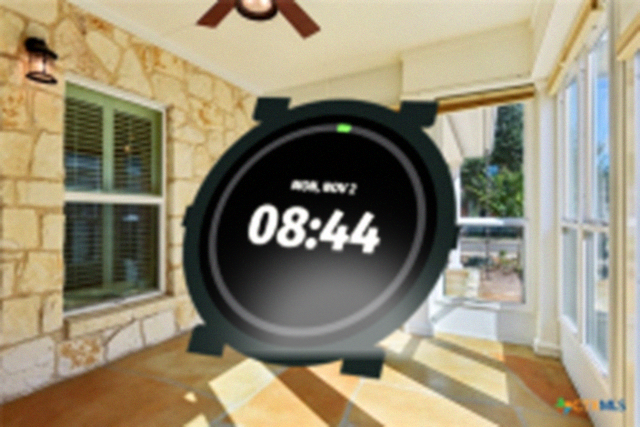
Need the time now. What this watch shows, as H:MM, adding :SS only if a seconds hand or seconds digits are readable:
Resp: 8:44
